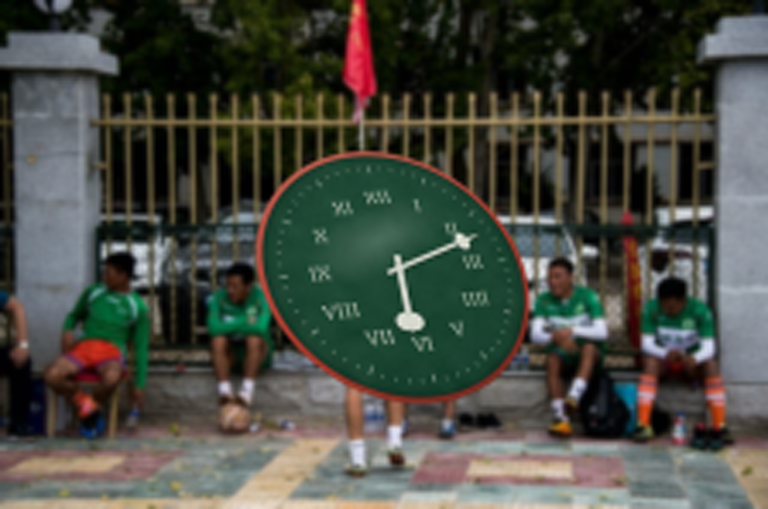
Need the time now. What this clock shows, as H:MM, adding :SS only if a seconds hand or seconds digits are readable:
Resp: 6:12
